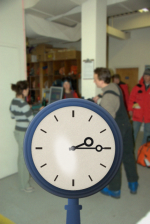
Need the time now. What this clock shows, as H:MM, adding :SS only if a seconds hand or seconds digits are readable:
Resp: 2:15
